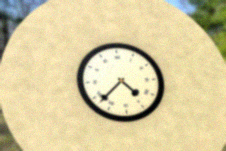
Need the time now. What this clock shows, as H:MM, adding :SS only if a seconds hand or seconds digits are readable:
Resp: 4:38
